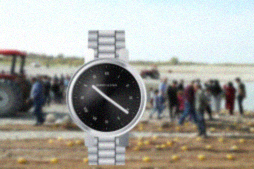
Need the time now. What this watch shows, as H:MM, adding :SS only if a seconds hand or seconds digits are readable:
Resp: 10:21
